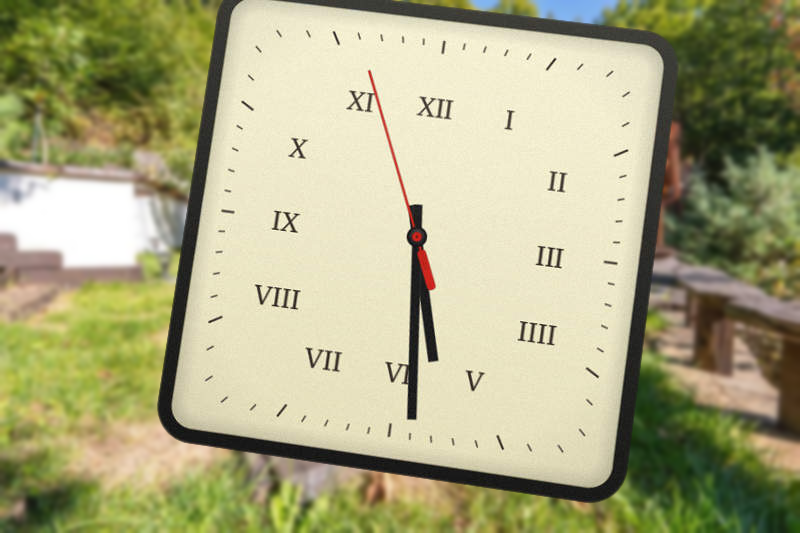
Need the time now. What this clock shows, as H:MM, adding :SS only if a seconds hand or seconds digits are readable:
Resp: 5:28:56
